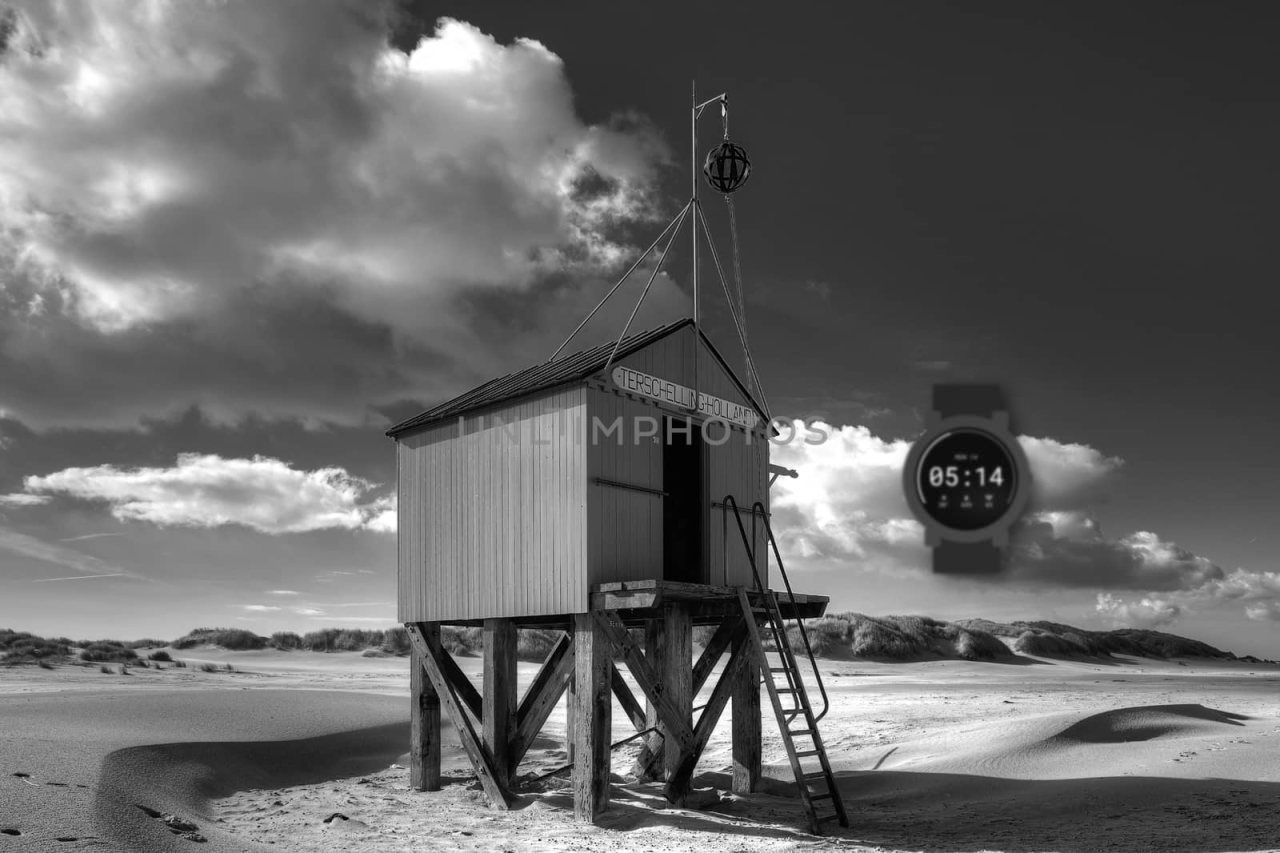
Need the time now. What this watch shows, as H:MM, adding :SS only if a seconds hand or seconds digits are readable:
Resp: 5:14
